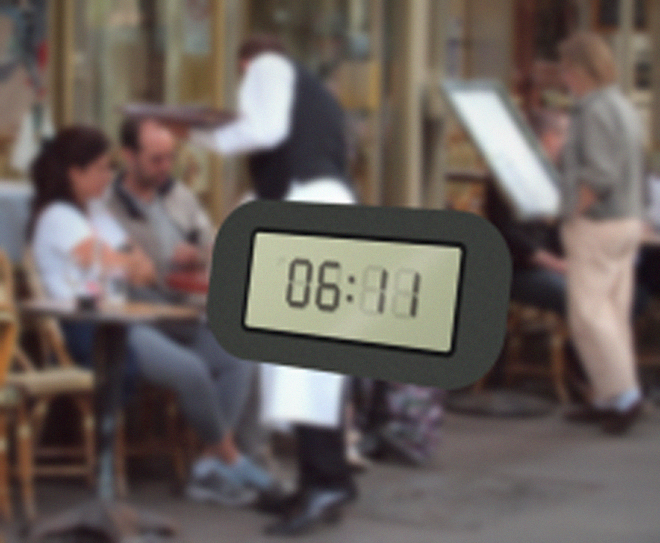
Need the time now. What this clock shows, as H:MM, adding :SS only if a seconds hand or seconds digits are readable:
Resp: 6:11
